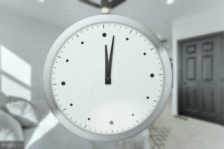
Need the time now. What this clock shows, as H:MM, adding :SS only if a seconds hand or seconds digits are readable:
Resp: 12:02
